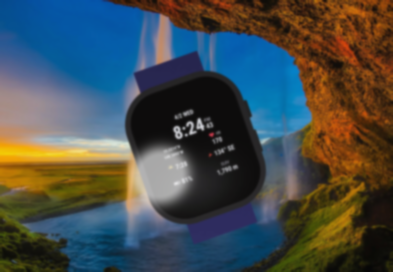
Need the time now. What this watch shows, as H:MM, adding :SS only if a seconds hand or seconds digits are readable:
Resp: 8:24
